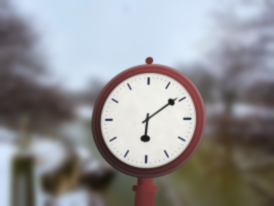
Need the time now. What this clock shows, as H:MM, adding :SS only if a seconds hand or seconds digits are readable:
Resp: 6:09
